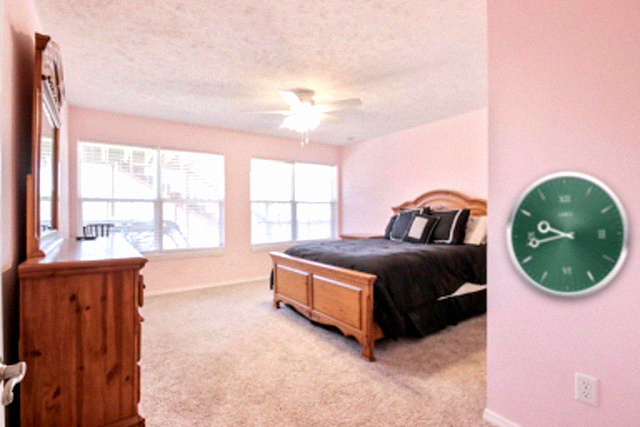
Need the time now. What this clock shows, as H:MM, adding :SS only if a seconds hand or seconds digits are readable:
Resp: 9:43
